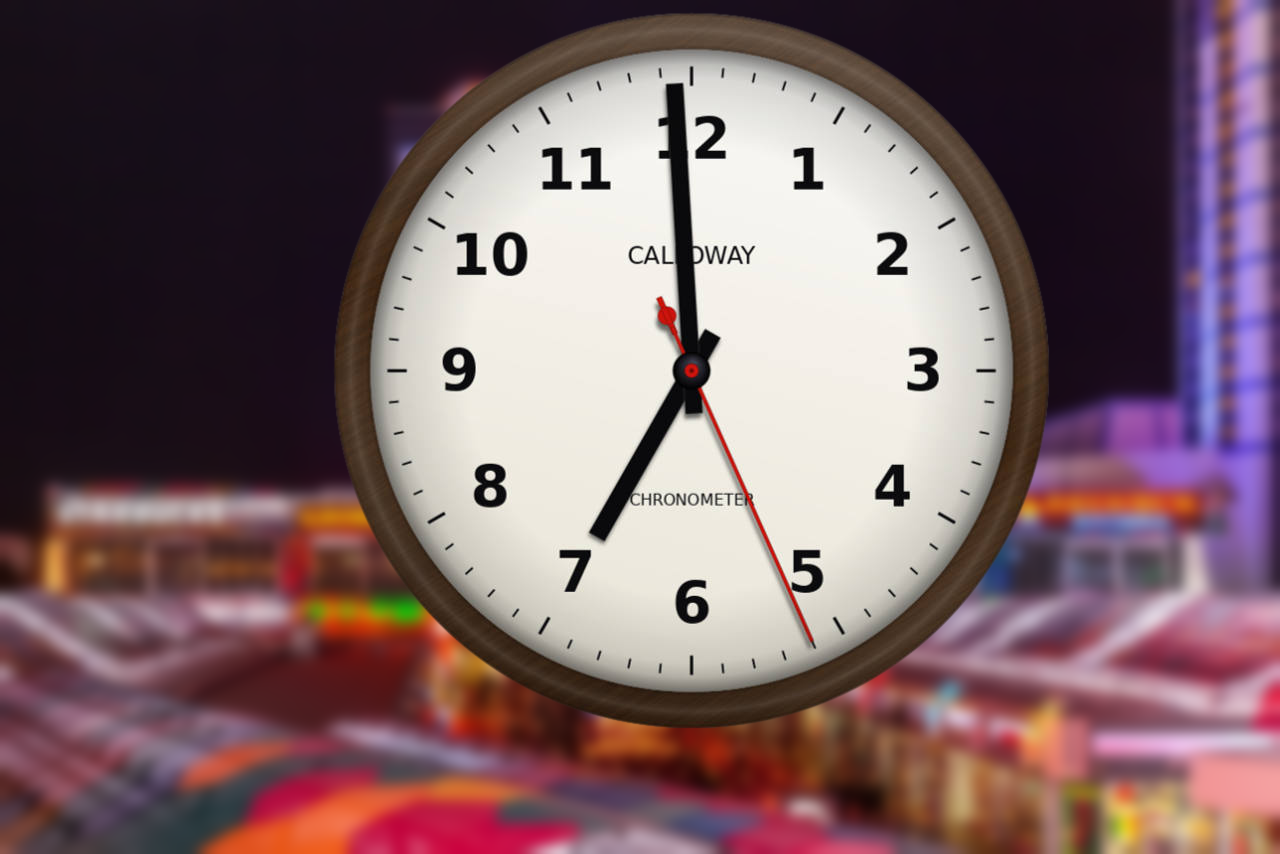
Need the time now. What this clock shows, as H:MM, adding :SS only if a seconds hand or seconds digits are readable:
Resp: 6:59:26
